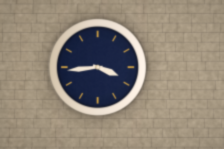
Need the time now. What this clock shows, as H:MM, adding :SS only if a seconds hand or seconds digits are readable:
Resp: 3:44
